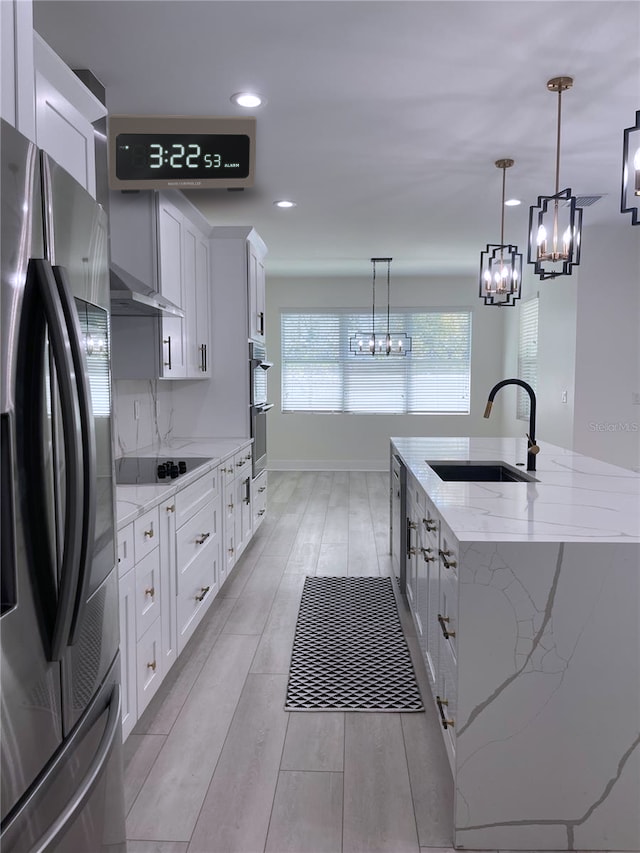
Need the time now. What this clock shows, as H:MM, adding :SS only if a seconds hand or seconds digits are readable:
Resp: 3:22:53
